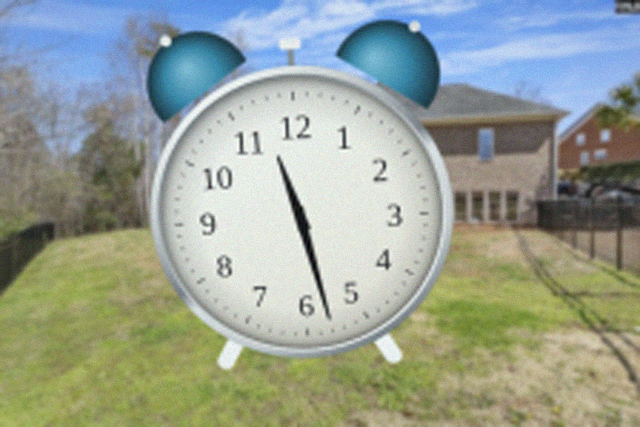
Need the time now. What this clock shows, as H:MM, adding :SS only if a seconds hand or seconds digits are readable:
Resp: 11:28
